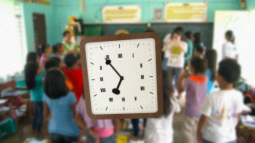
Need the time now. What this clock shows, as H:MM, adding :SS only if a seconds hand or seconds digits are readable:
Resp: 6:54
